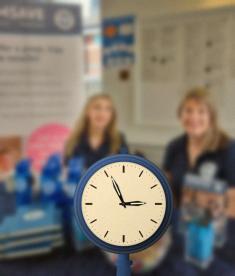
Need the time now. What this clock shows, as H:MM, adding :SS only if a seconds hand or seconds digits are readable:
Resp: 2:56
